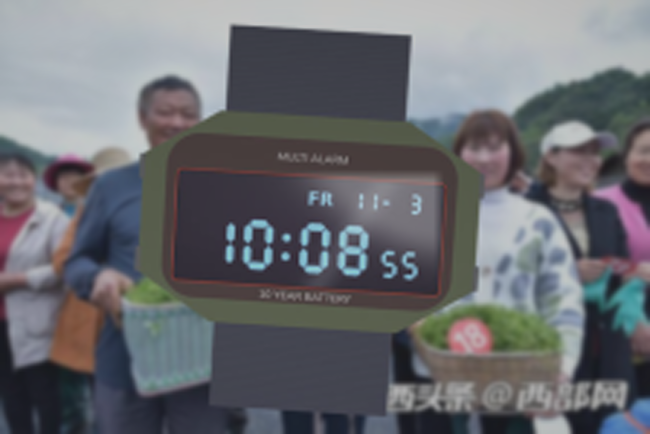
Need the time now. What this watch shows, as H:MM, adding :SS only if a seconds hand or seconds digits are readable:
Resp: 10:08:55
